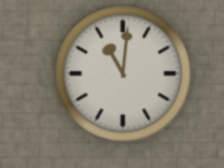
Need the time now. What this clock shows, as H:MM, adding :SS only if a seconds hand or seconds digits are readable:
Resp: 11:01
